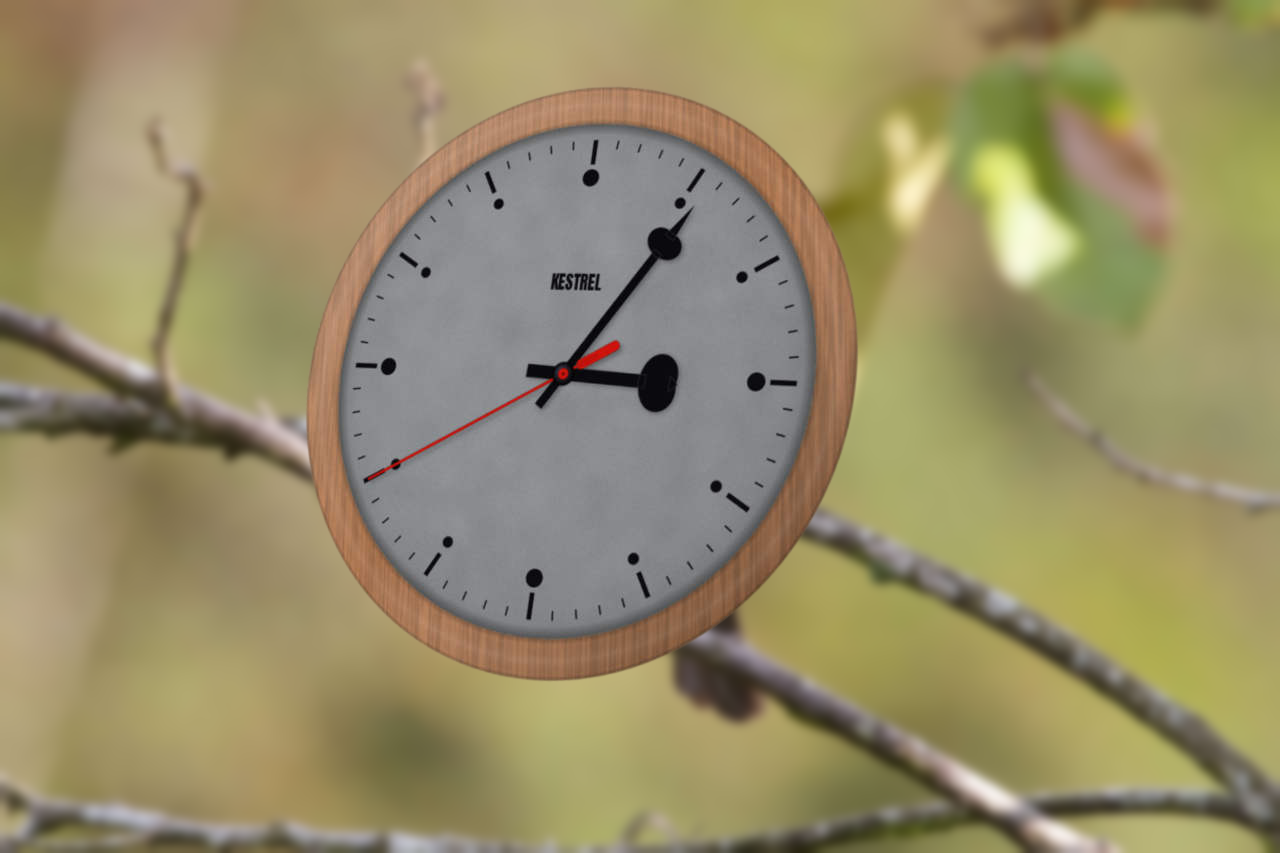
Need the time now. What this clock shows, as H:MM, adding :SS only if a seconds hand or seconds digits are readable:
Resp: 3:05:40
